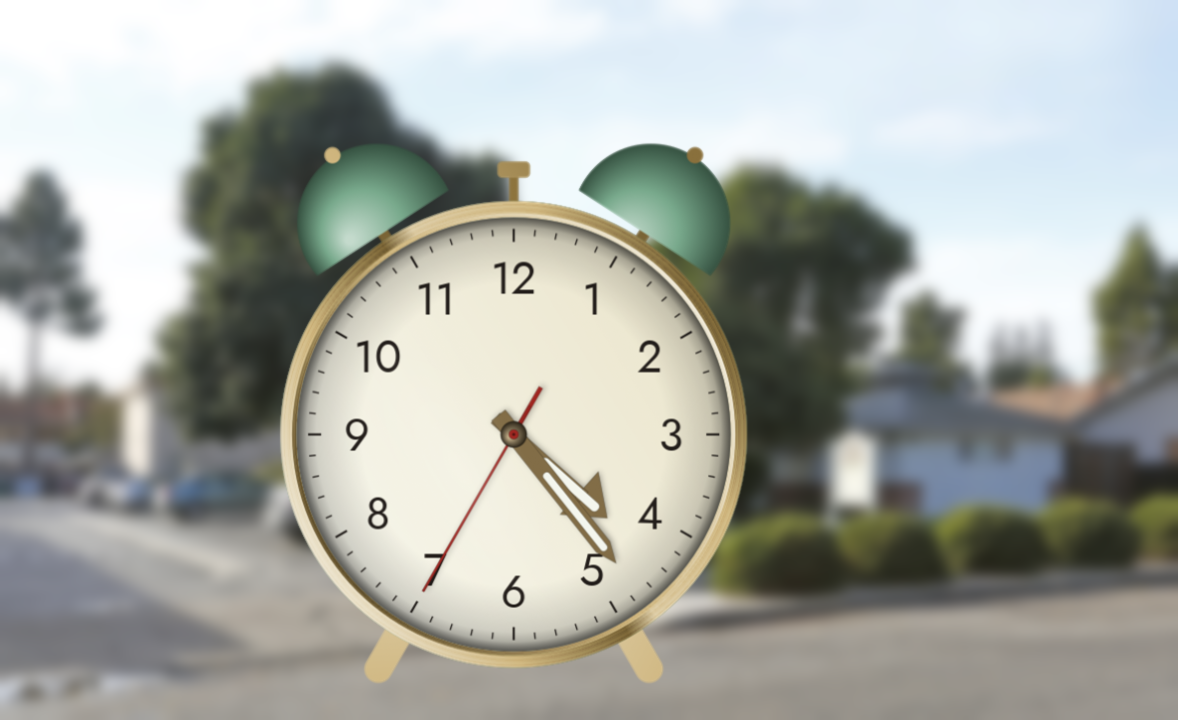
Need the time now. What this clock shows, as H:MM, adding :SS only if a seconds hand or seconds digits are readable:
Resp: 4:23:35
